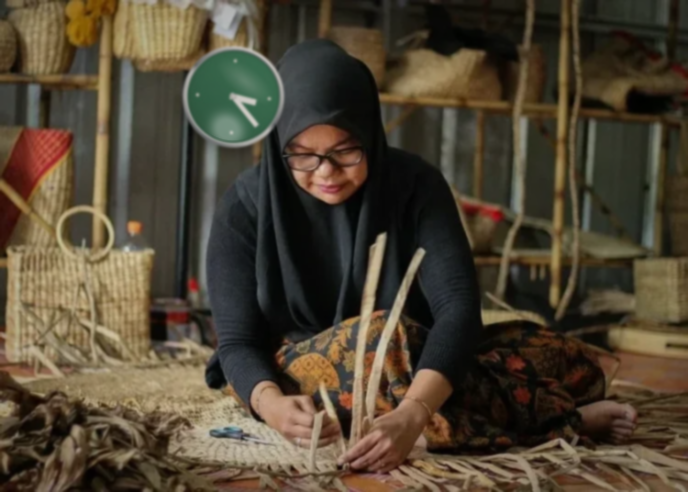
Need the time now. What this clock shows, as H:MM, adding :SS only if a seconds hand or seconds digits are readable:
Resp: 3:23
